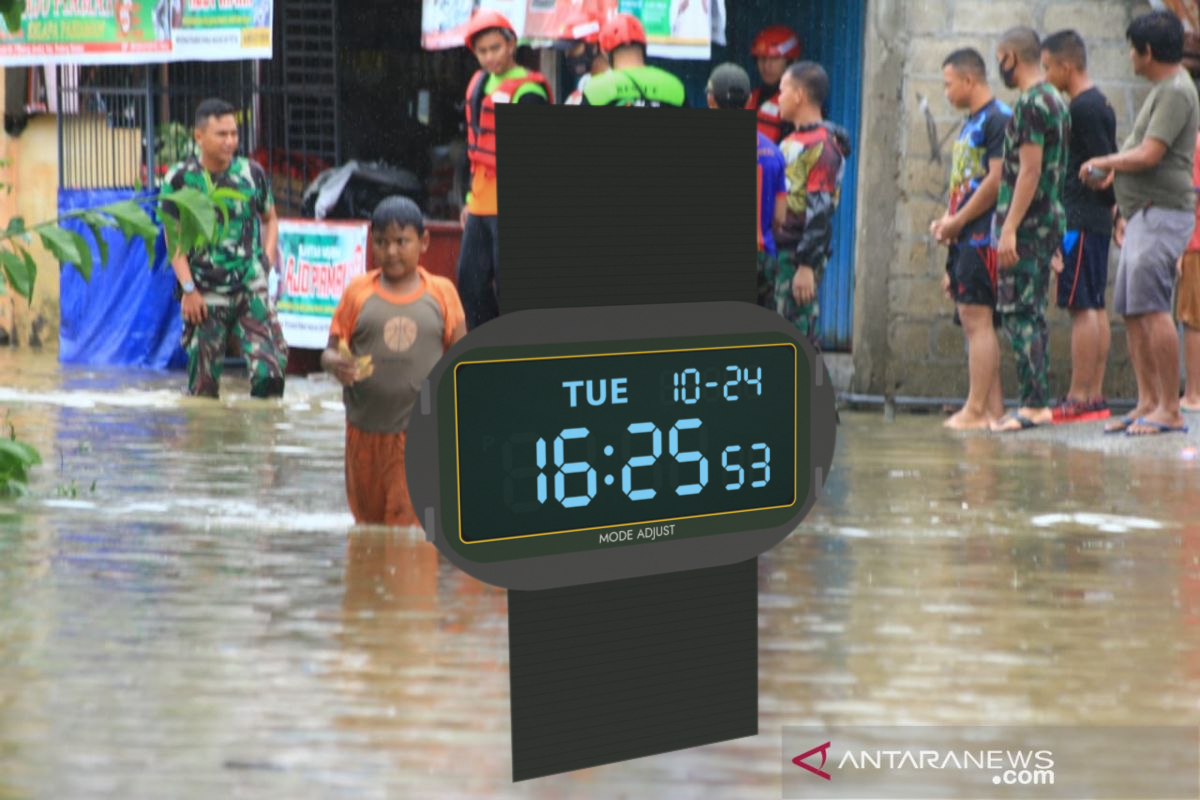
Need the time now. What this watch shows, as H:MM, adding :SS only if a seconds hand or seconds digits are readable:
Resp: 16:25:53
